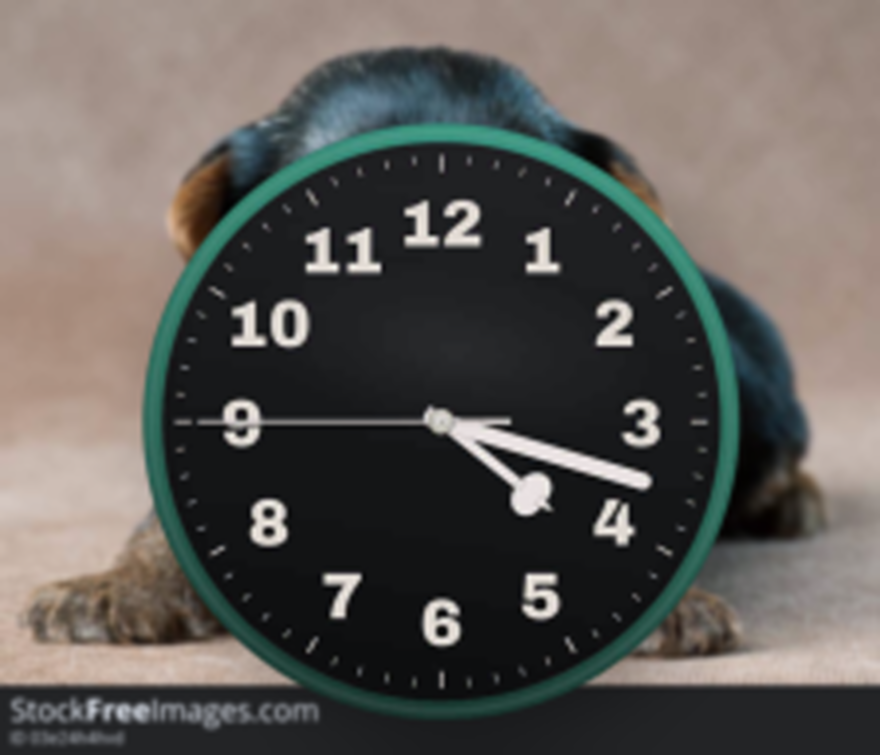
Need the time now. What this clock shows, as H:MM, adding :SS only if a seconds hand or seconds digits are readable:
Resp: 4:17:45
